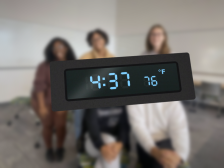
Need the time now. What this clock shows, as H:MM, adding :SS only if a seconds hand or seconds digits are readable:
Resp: 4:37
